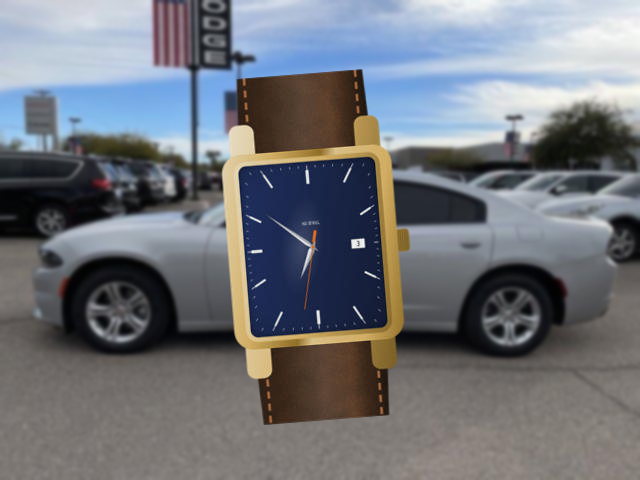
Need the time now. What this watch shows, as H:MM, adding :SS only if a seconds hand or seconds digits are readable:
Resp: 6:51:32
